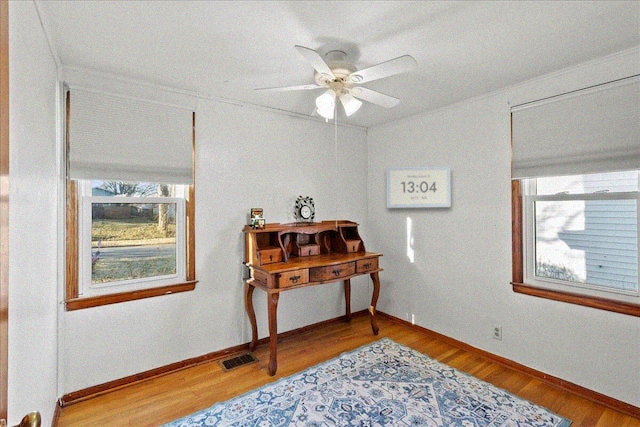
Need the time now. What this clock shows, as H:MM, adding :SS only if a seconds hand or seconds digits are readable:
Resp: 13:04
